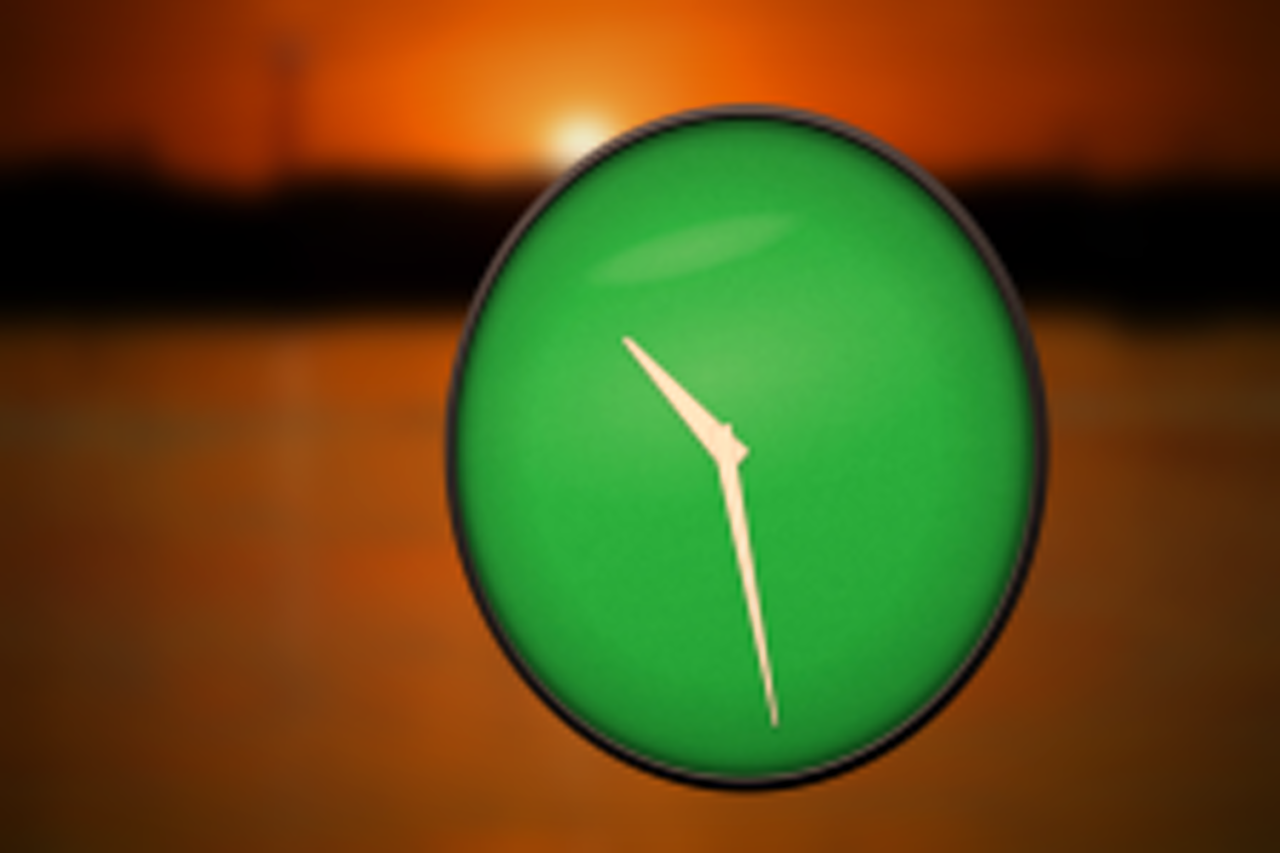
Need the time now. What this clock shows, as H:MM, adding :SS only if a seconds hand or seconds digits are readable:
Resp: 10:28
